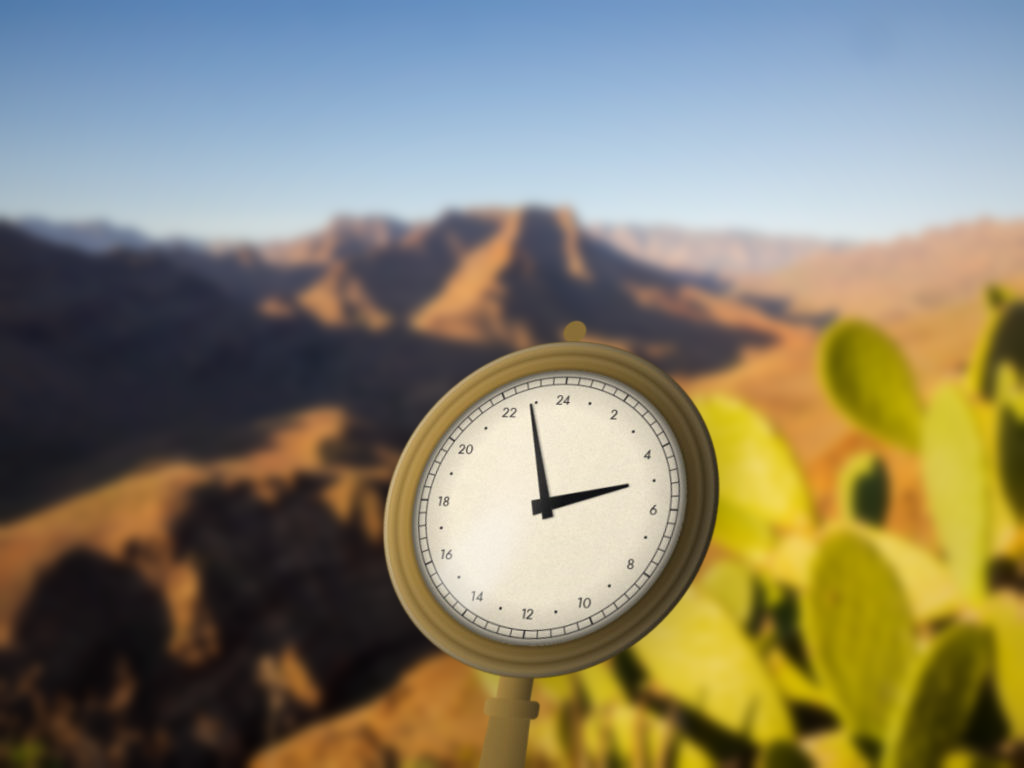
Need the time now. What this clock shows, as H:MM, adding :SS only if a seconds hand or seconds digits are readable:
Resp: 4:57
